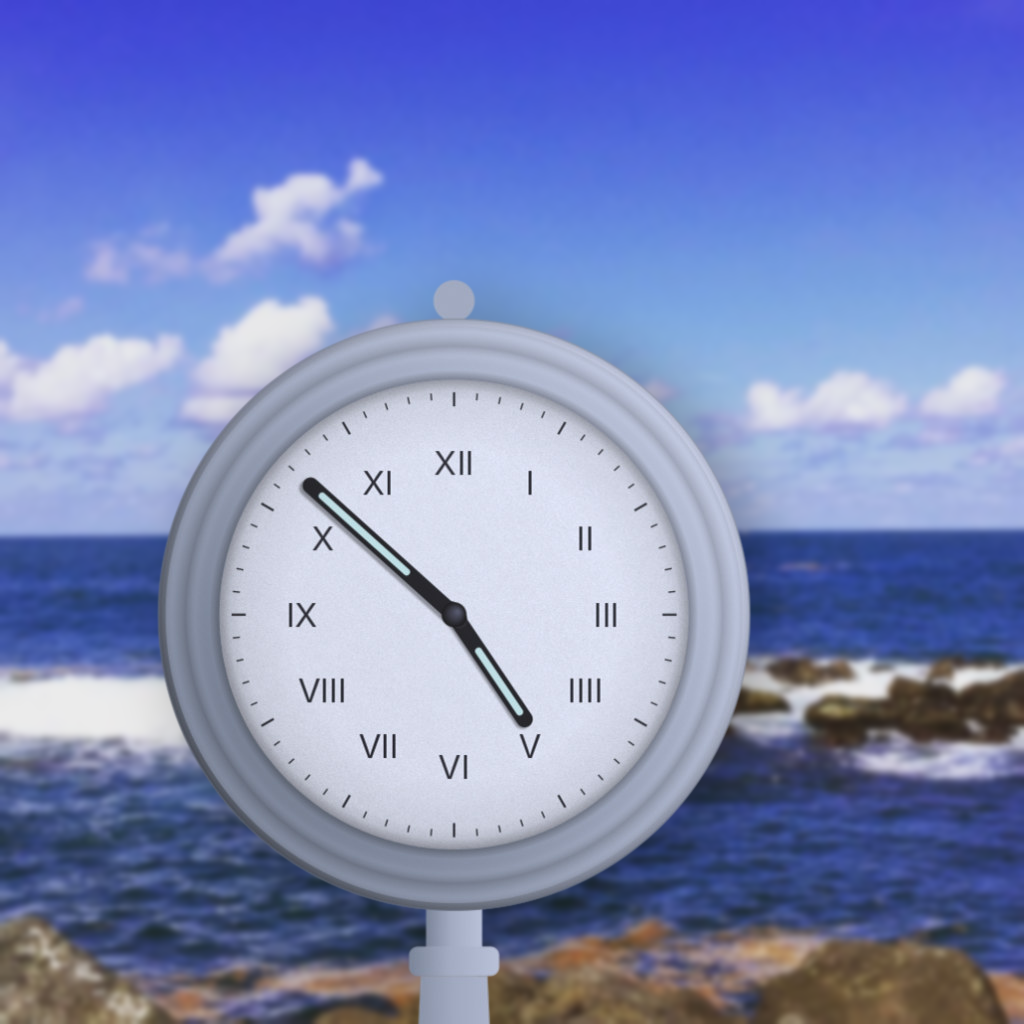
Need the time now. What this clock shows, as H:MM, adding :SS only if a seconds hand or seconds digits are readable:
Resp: 4:52
